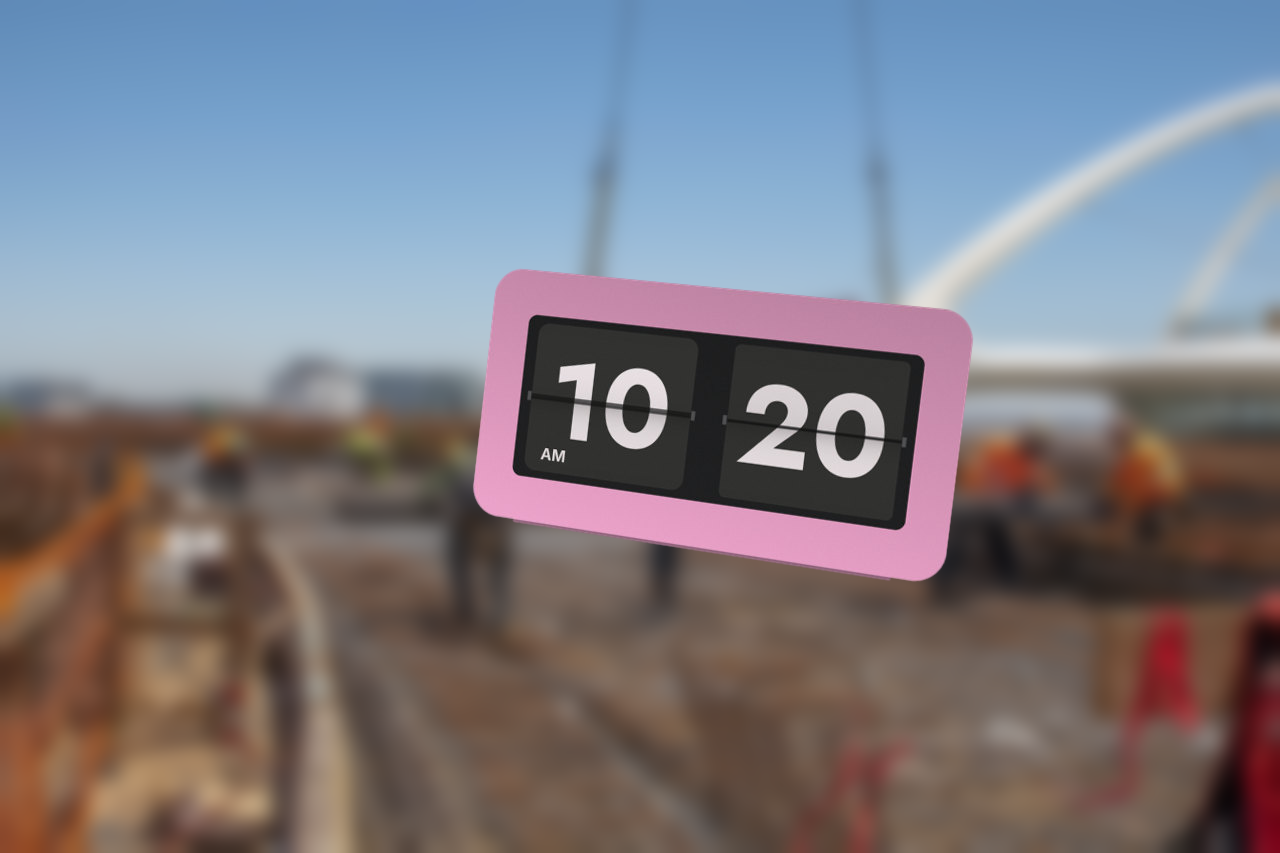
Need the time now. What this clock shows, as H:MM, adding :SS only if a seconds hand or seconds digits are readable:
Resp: 10:20
